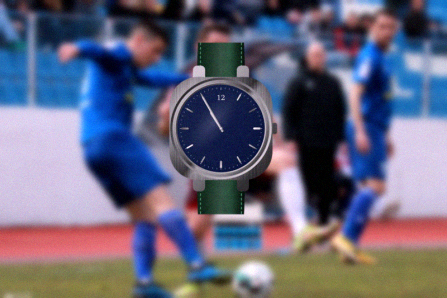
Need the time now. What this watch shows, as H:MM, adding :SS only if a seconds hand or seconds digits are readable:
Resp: 10:55
